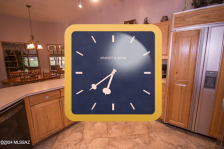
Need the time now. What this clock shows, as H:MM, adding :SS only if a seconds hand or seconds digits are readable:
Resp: 6:39
